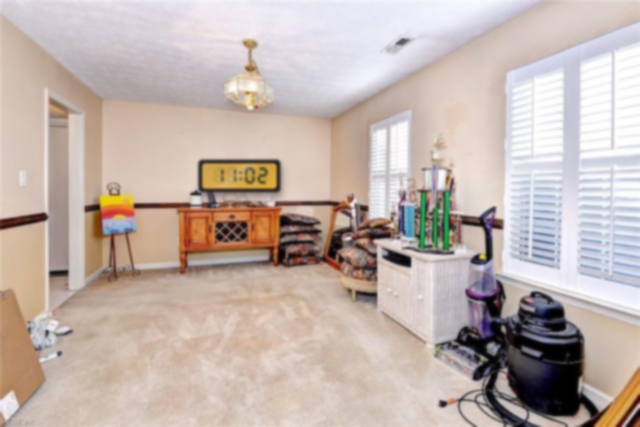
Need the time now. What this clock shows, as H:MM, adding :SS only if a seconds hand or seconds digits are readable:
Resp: 11:02
